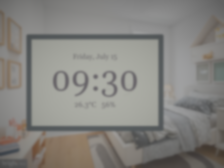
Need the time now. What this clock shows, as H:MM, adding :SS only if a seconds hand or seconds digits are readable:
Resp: 9:30
